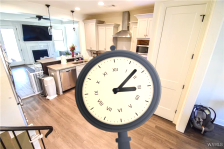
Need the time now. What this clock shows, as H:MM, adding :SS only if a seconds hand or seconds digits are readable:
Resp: 3:08
